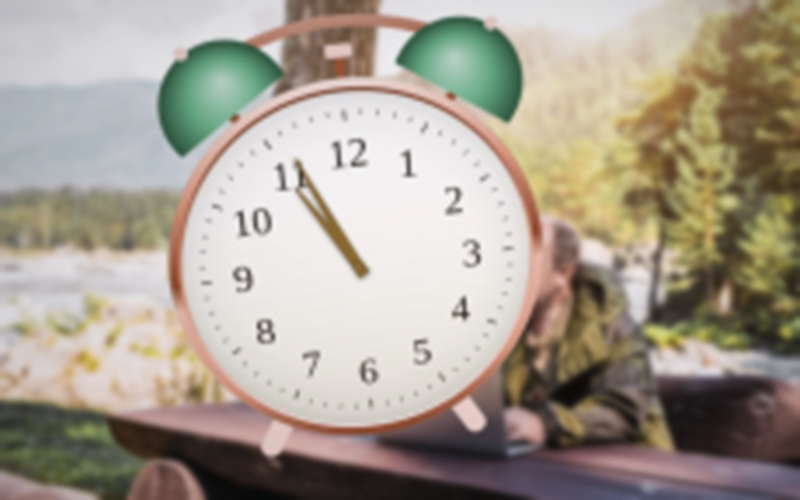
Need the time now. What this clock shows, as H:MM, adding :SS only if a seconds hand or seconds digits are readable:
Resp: 10:56
